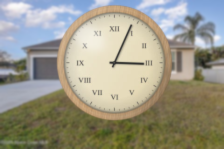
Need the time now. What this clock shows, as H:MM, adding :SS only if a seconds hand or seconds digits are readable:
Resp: 3:04
